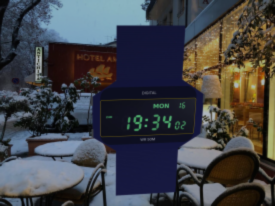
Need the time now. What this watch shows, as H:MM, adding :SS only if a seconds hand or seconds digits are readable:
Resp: 19:34
